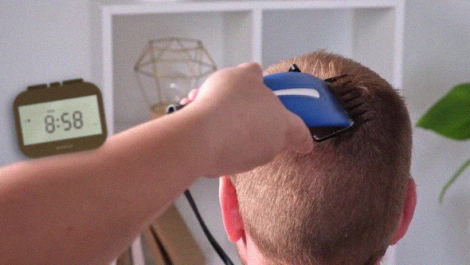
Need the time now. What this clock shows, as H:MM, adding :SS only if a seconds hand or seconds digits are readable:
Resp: 8:58
